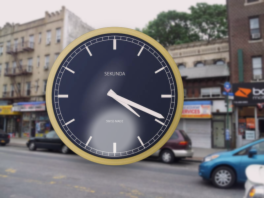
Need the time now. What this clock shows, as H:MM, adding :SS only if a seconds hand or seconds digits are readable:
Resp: 4:19
